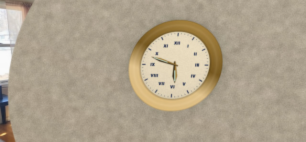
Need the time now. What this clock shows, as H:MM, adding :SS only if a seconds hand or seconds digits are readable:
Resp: 5:48
